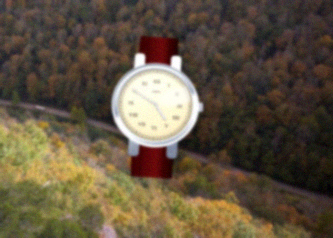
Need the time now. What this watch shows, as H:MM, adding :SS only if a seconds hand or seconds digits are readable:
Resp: 4:50
